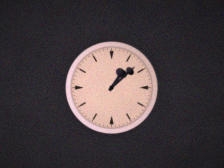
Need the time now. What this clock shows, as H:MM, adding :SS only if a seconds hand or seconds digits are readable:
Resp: 1:08
